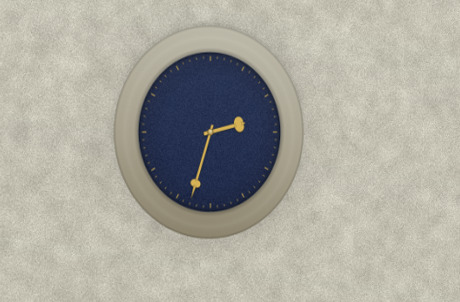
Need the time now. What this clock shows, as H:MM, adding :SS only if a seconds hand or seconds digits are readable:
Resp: 2:33
